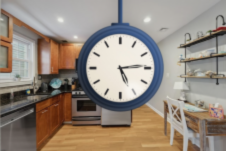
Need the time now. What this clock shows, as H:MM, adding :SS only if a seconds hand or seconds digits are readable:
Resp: 5:14
